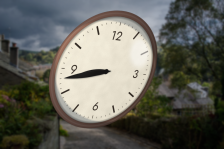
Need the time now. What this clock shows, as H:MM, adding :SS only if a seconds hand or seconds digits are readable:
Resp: 8:43
